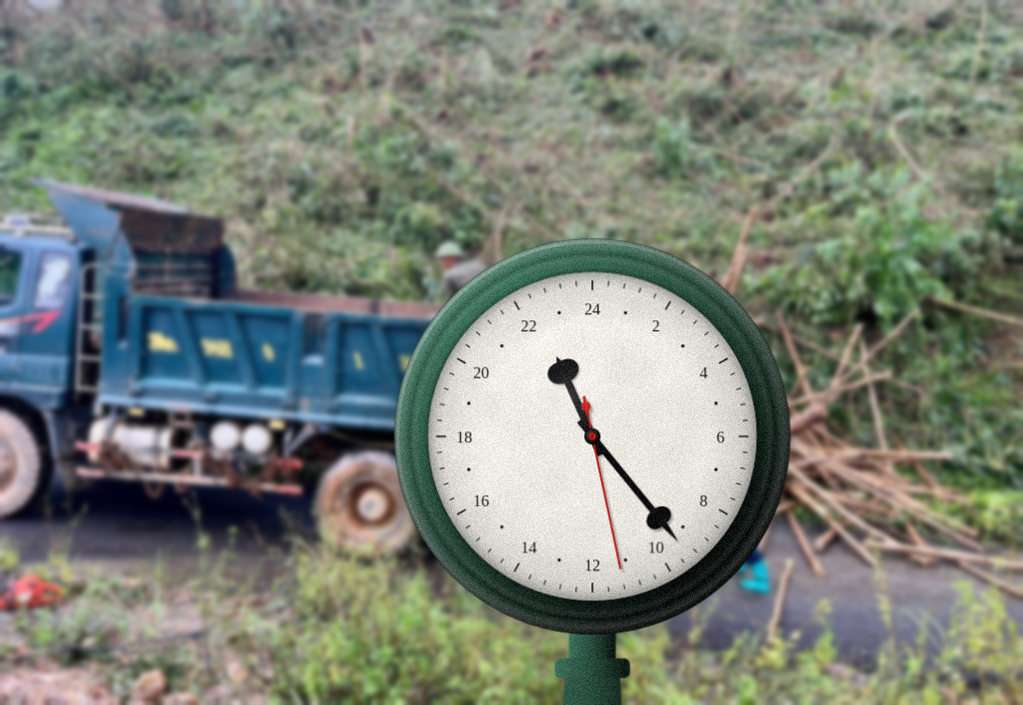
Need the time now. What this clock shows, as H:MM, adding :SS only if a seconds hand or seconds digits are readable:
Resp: 22:23:28
